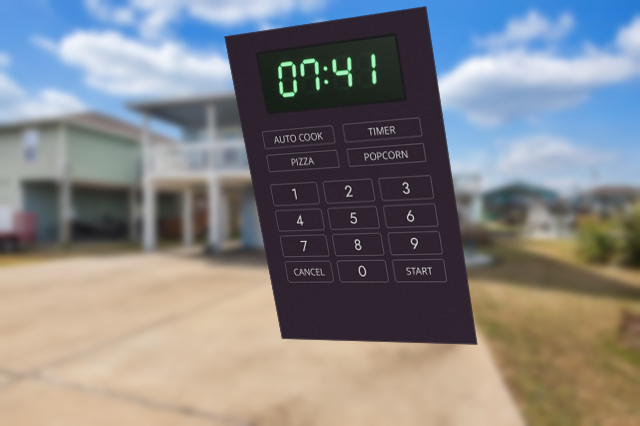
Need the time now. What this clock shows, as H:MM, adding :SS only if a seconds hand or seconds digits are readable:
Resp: 7:41
